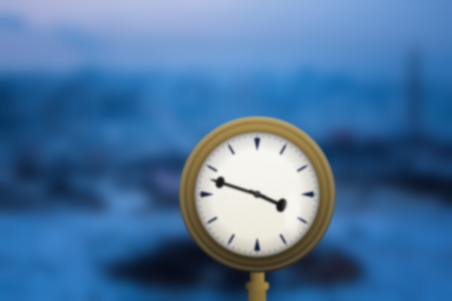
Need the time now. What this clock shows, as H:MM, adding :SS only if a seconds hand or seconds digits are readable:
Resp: 3:48
